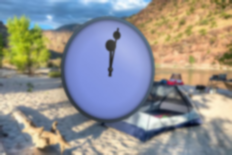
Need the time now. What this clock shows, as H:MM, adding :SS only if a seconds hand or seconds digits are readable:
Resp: 12:02
